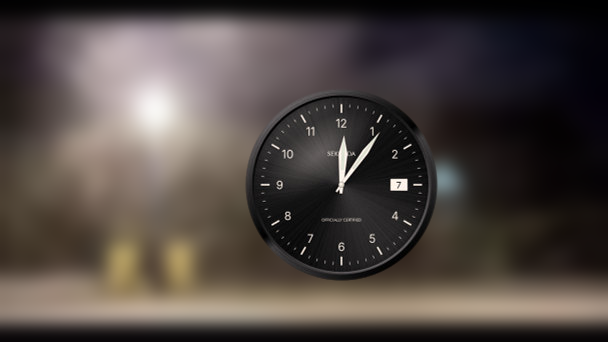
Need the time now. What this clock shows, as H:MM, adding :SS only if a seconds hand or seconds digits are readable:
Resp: 12:06
